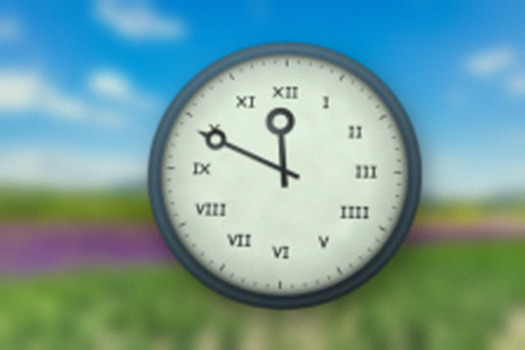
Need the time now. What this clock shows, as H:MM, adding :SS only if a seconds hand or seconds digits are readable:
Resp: 11:49
